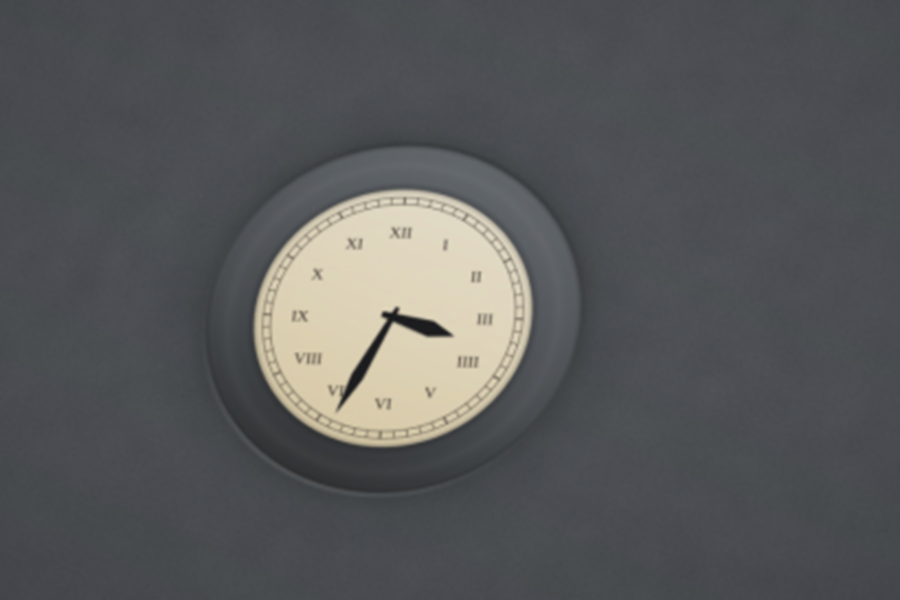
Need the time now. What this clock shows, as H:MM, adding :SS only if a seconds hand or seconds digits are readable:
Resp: 3:34
